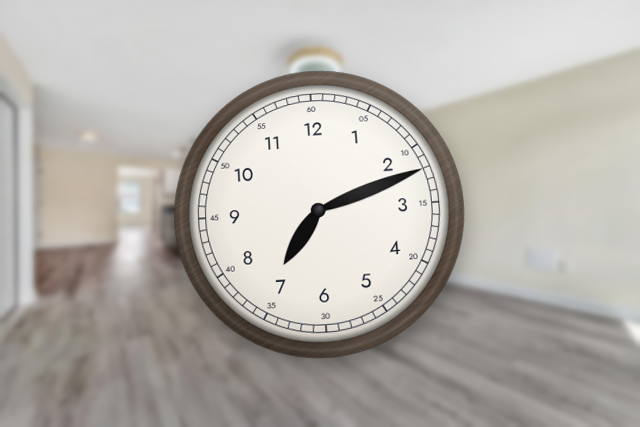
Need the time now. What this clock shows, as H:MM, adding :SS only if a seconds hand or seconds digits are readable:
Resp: 7:12
